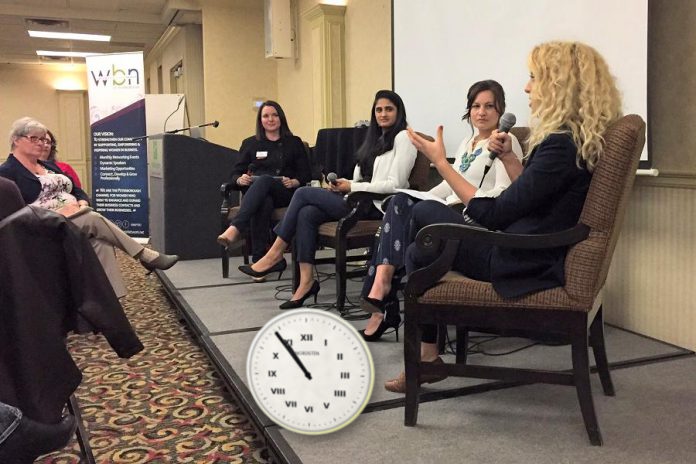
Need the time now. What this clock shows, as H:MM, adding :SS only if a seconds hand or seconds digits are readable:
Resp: 10:54
